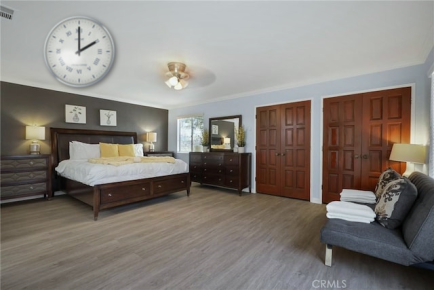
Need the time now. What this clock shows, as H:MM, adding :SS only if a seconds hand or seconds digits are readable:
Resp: 2:00
